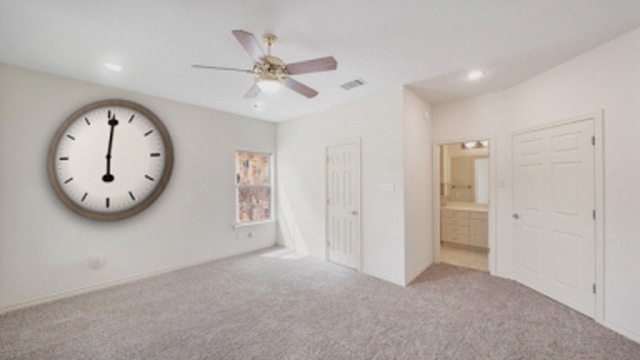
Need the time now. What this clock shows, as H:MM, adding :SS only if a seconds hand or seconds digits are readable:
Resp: 6:01
